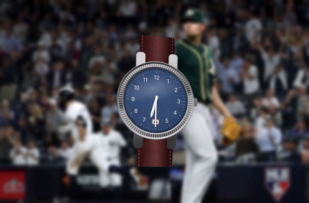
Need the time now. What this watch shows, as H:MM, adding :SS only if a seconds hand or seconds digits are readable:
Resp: 6:30
